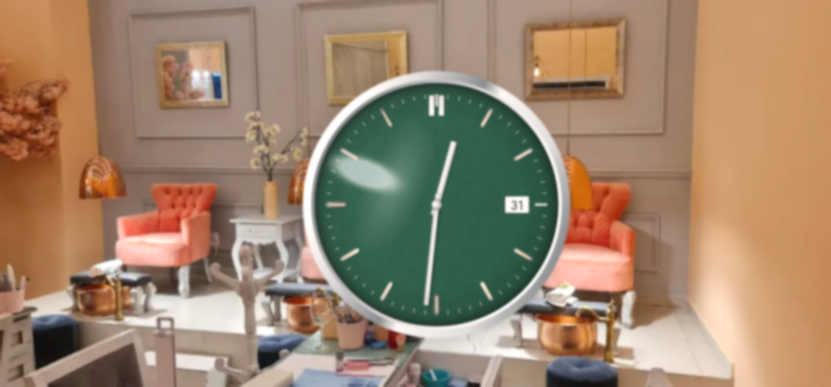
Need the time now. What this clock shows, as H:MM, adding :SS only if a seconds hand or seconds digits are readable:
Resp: 12:31
